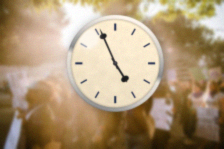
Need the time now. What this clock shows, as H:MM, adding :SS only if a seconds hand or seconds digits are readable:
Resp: 4:56
